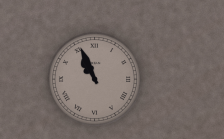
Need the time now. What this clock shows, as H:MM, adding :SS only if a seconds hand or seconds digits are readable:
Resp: 10:56
